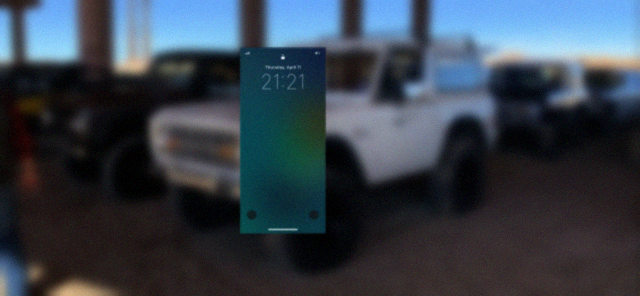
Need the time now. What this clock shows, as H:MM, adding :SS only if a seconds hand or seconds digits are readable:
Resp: 21:21
